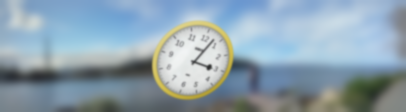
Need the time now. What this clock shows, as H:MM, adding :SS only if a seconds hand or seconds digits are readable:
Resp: 3:03
